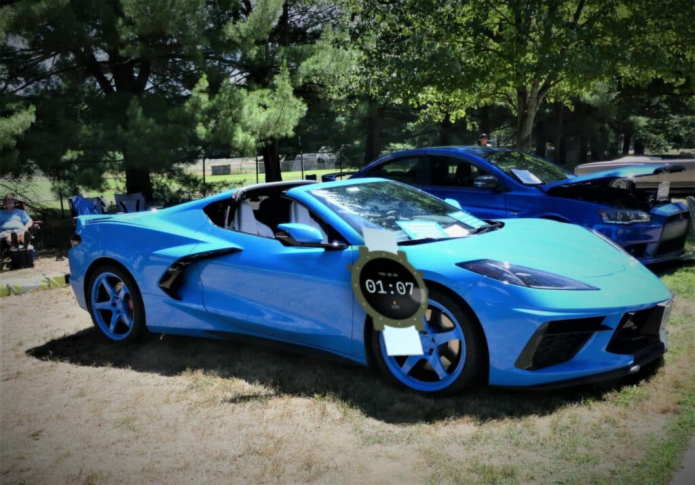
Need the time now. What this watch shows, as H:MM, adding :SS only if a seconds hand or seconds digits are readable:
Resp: 1:07
